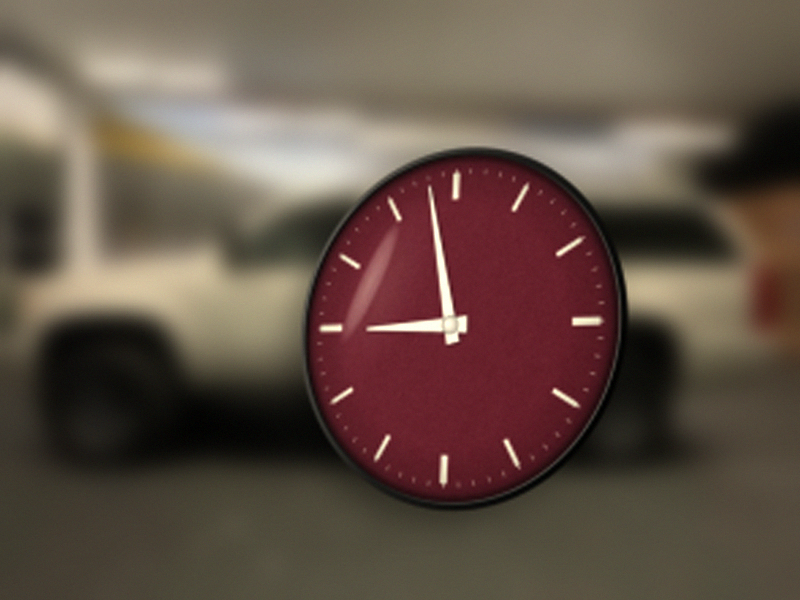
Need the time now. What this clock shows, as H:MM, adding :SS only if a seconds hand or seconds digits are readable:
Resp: 8:58
